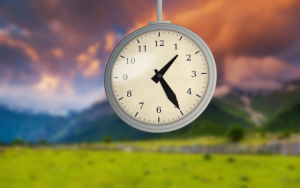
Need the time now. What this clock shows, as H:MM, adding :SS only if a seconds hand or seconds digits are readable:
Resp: 1:25
